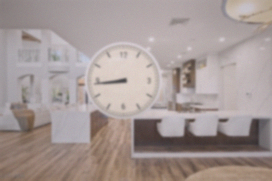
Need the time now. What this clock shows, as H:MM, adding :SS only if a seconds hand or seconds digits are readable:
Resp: 8:44
